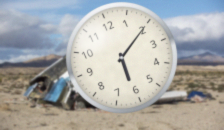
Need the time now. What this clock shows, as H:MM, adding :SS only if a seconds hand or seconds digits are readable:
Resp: 6:10
